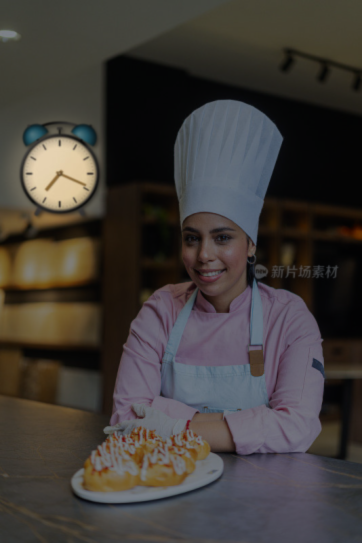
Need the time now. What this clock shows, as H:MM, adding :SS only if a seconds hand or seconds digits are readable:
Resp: 7:19
